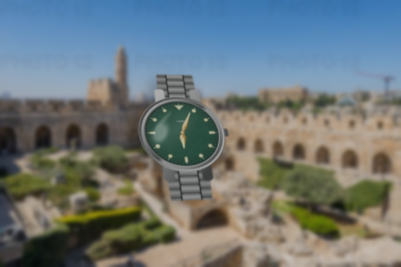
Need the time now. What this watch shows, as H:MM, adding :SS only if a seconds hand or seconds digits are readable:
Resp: 6:04
